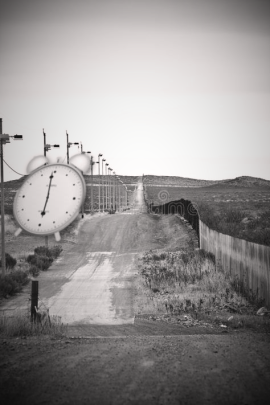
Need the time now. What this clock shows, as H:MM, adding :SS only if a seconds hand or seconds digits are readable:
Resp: 5:59
